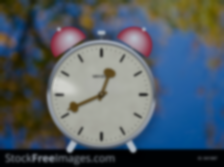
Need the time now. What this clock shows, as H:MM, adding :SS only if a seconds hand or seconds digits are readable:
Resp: 12:41
